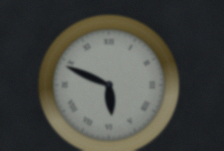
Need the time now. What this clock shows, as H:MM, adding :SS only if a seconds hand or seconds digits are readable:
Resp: 5:49
